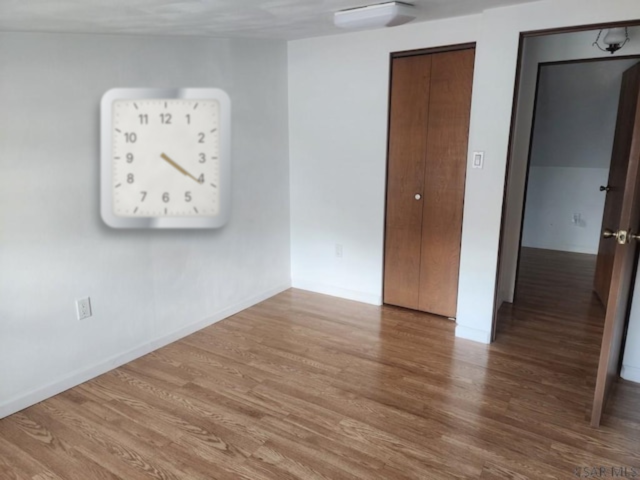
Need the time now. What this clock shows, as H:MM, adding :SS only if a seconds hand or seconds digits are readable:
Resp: 4:21
